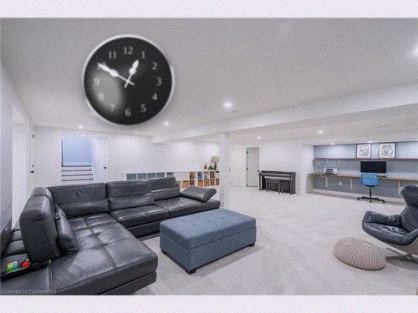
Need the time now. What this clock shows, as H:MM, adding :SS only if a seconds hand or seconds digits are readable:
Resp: 12:50
